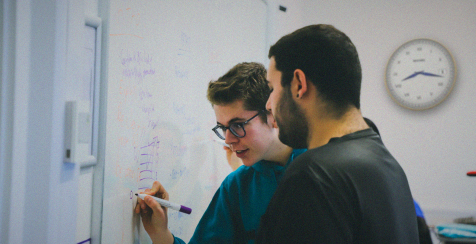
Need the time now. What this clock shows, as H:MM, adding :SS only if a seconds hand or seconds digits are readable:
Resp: 8:17
